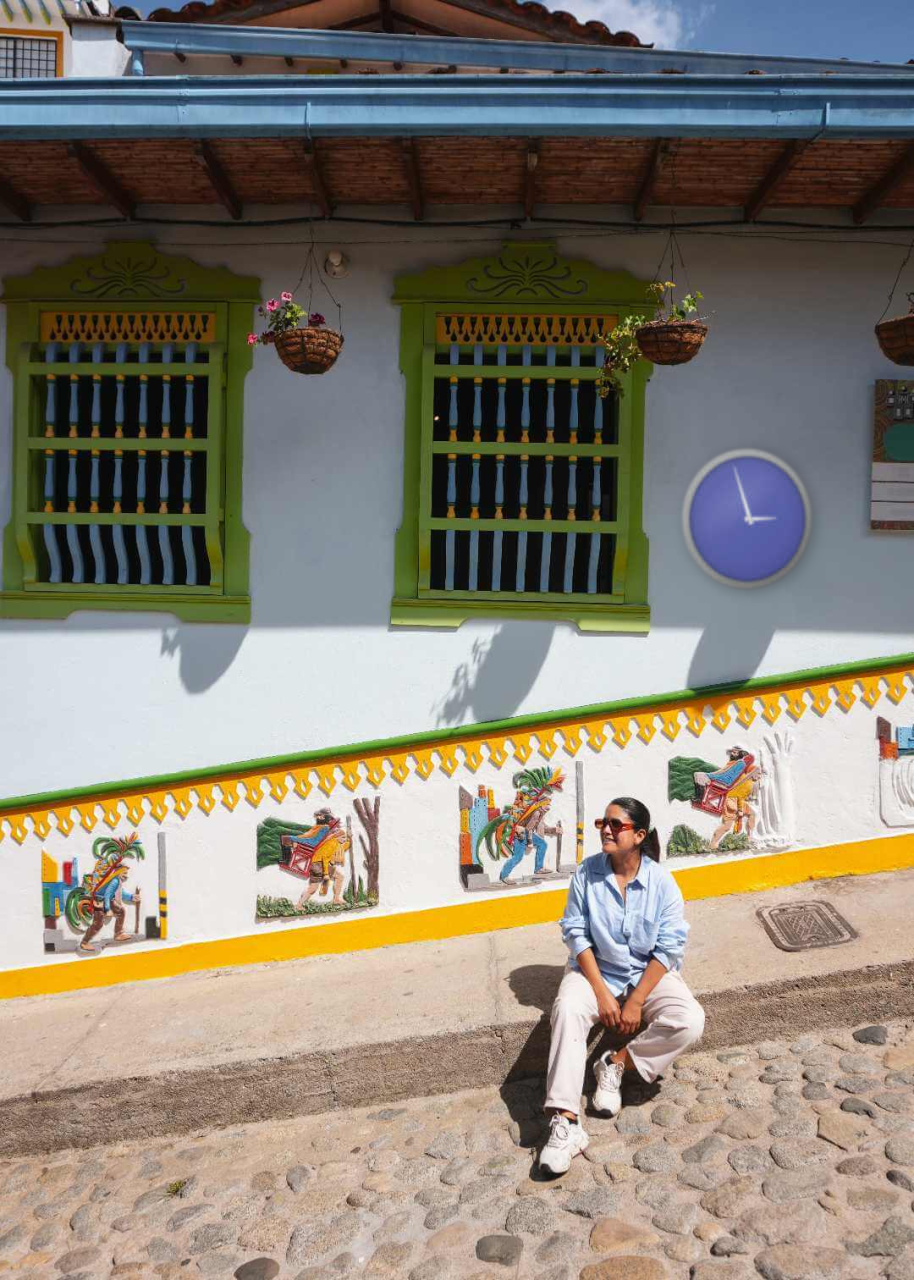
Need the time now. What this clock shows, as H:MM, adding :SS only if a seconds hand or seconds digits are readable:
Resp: 2:57
